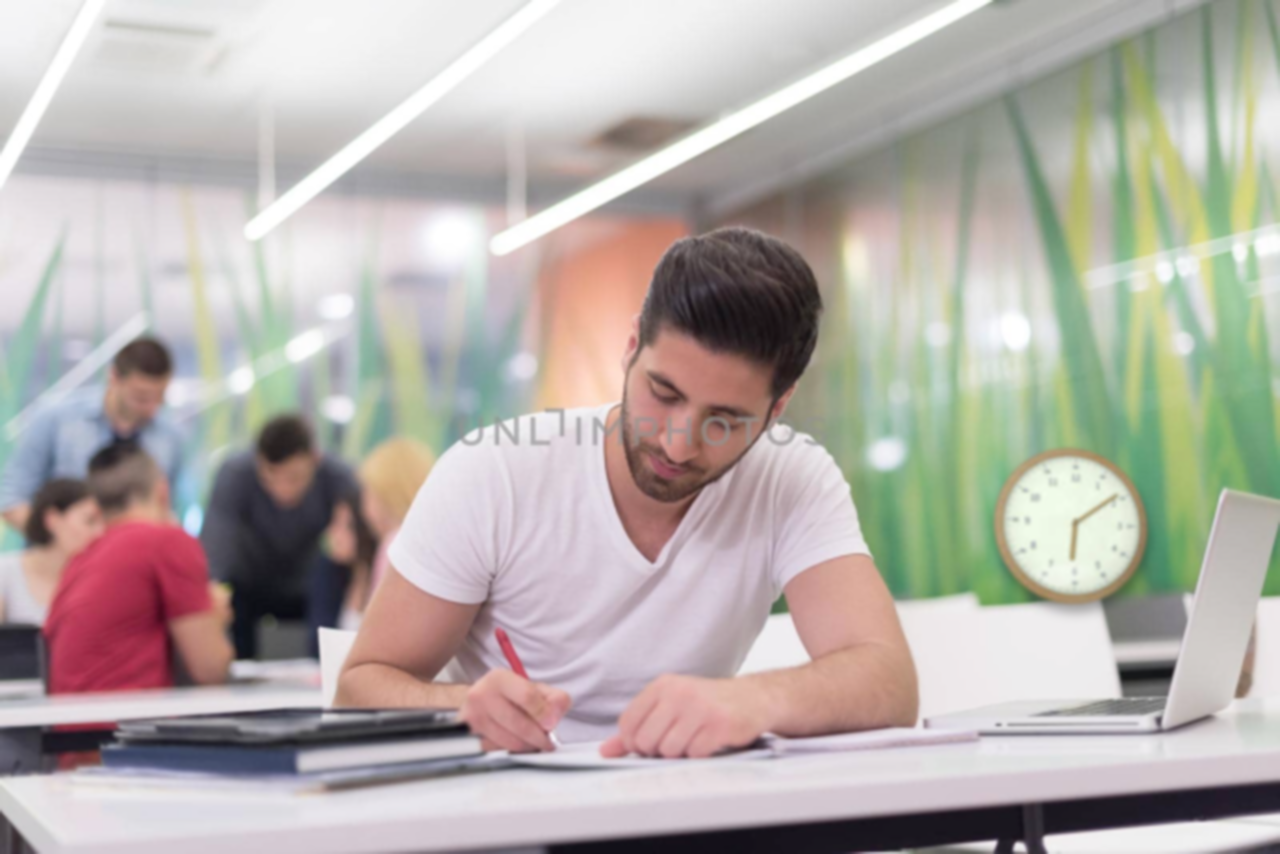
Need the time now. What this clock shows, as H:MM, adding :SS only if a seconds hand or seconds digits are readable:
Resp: 6:09
